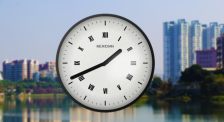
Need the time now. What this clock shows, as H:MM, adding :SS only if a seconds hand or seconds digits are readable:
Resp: 1:41
